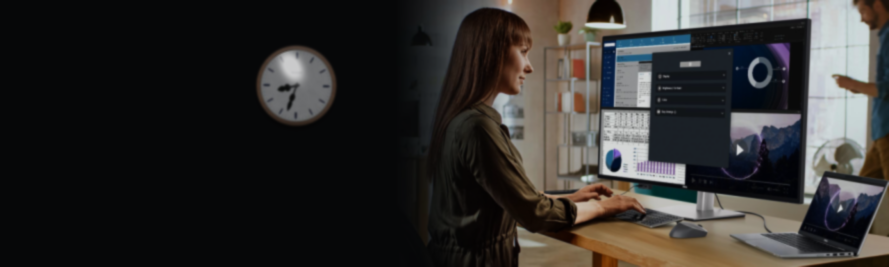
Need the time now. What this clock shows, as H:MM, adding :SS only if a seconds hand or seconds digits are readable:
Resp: 8:33
